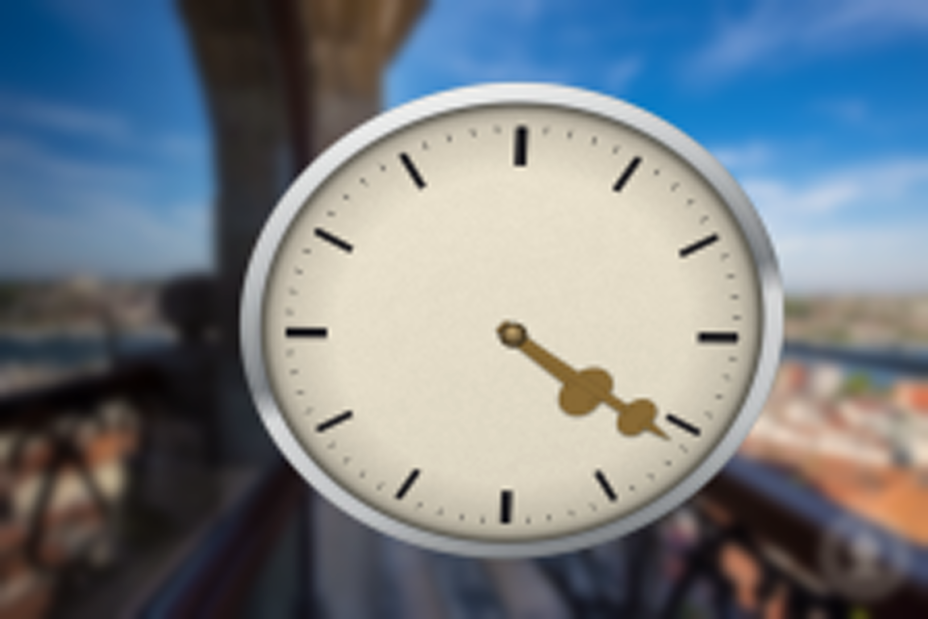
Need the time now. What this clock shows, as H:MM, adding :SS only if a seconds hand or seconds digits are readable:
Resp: 4:21
